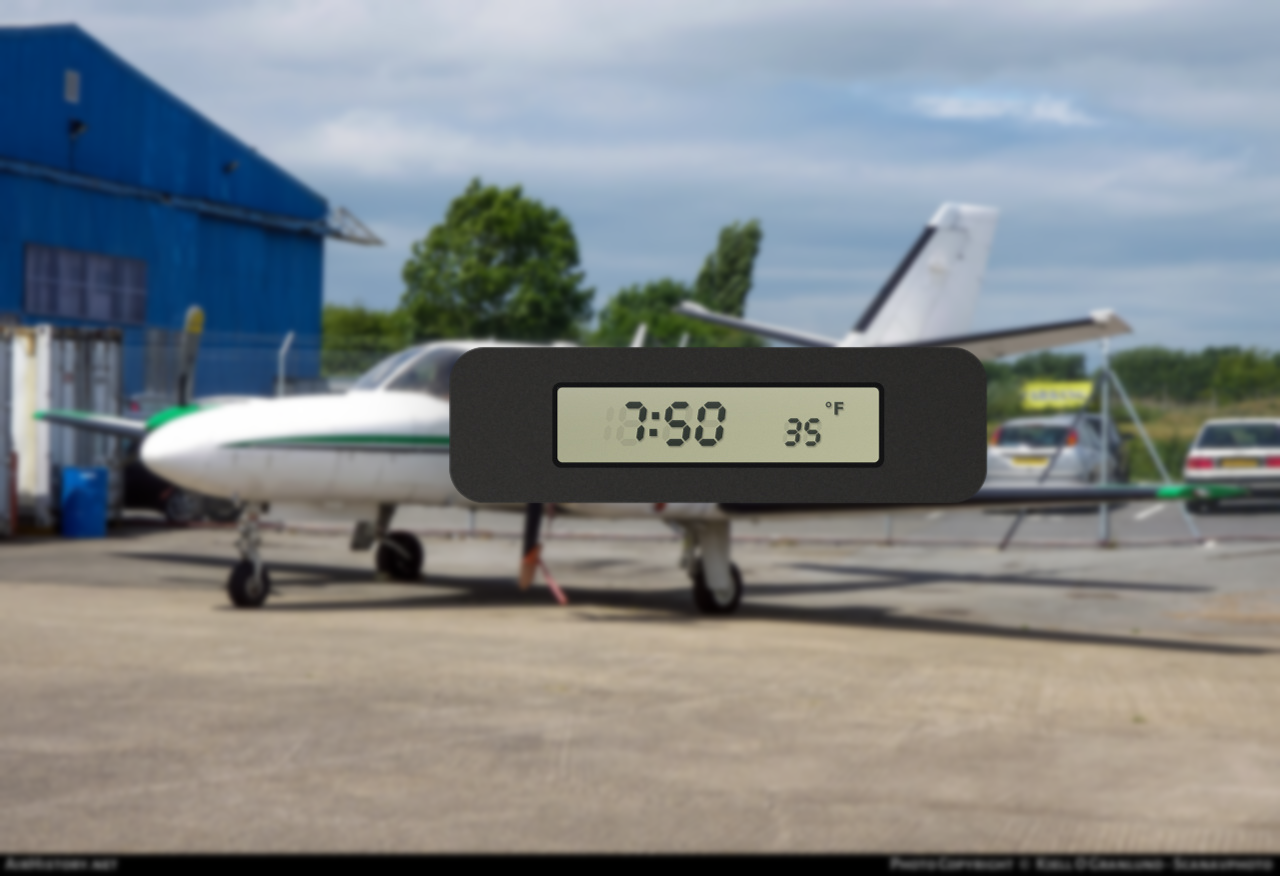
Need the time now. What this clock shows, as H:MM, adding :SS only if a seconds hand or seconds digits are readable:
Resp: 7:50
